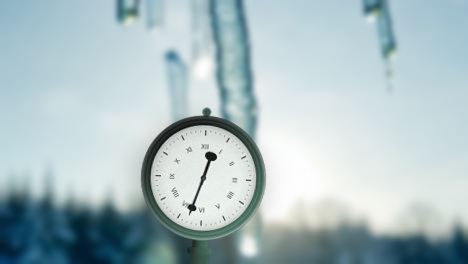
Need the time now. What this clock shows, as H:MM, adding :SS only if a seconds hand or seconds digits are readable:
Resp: 12:33
